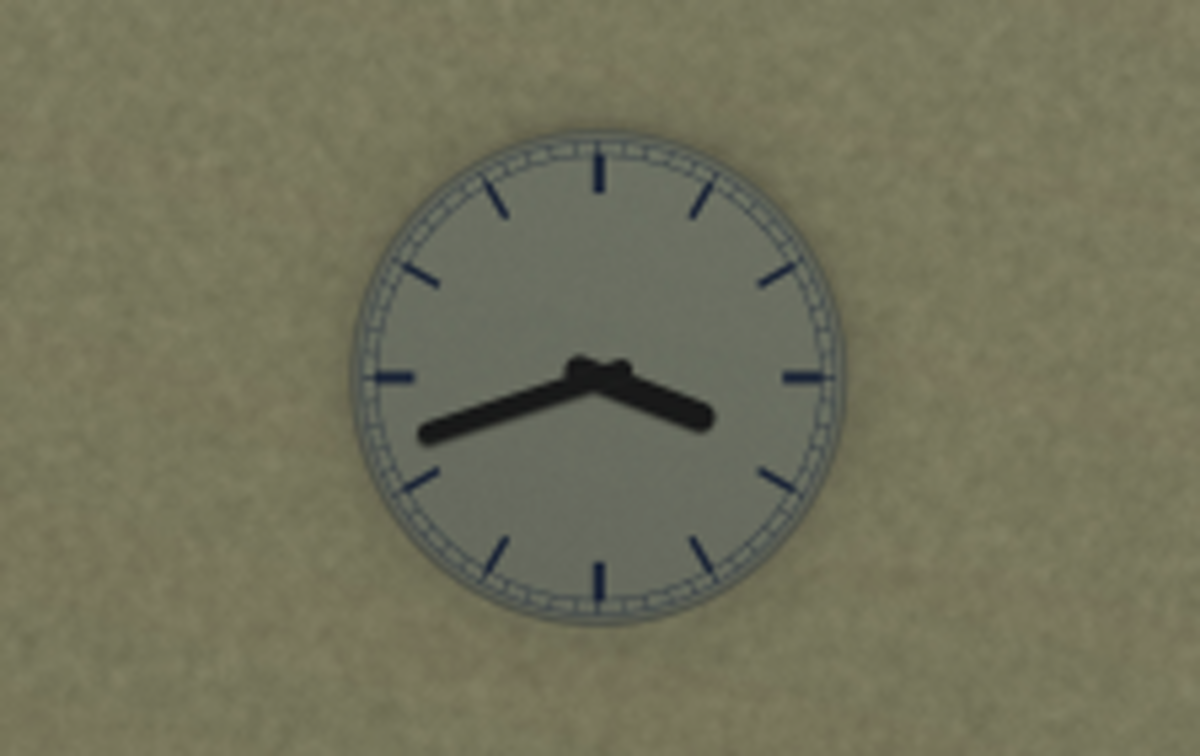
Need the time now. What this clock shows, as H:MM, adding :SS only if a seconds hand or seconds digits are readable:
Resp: 3:42
